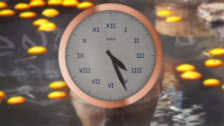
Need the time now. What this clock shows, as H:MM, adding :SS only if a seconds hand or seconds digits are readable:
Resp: 4:26
